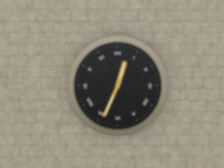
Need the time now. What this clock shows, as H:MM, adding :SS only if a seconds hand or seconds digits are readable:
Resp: 12:34
